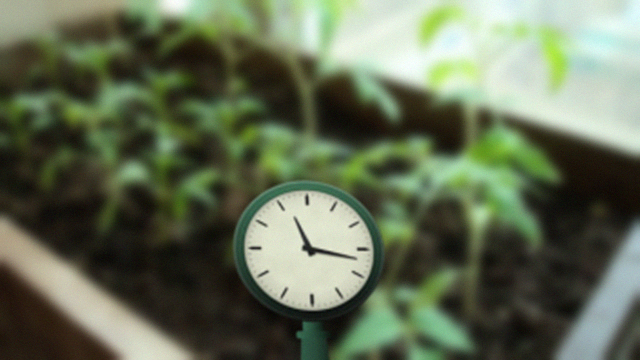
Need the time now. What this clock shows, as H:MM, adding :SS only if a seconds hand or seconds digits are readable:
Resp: 11:17
